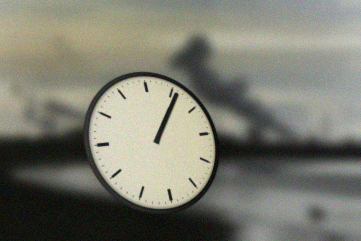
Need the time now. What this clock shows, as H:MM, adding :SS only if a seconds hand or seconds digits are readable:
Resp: 1:06
